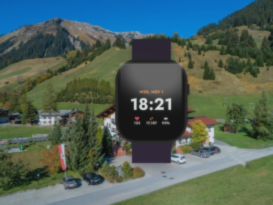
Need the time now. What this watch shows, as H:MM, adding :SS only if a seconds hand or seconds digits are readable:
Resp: 18:21
